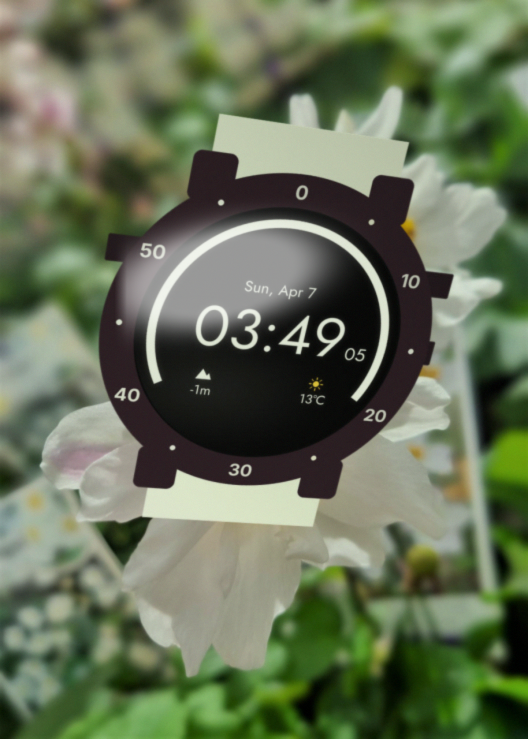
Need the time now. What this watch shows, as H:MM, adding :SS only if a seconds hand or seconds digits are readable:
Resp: 3:49:05
